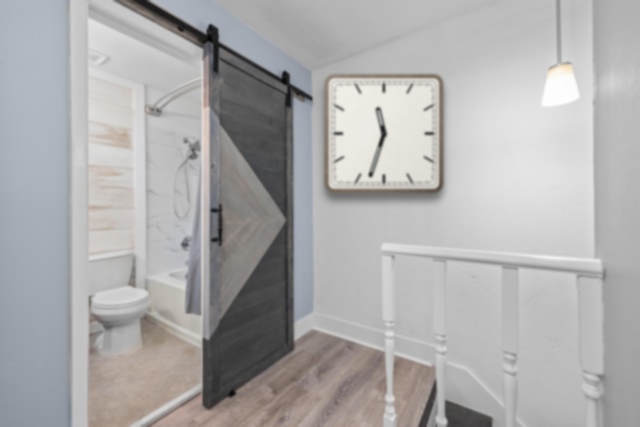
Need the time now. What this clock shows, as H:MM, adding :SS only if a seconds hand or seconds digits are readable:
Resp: 11:33
